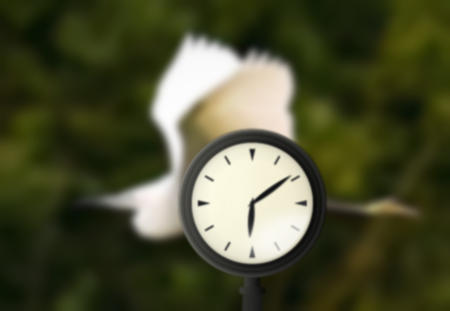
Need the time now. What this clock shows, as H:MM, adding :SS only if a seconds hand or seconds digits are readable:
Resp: 6:09
